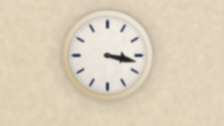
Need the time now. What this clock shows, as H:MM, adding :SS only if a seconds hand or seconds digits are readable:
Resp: 3:17
